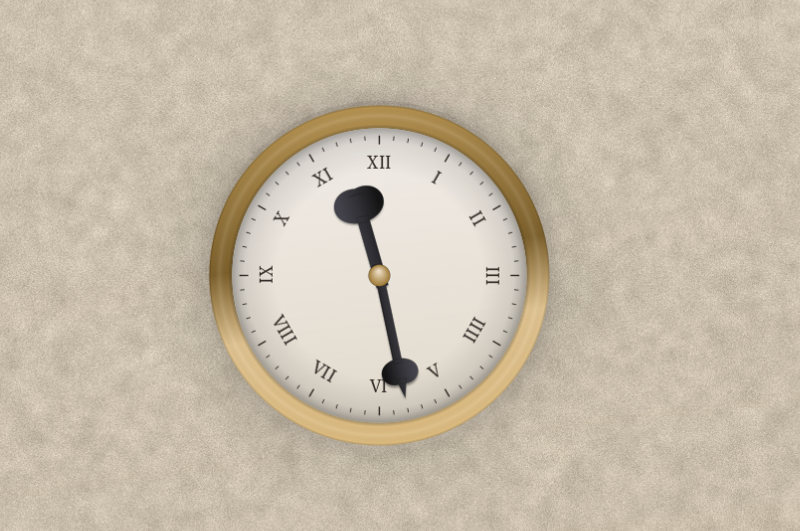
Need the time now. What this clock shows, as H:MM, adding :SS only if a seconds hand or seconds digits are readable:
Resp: 11:28
